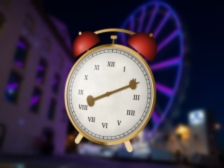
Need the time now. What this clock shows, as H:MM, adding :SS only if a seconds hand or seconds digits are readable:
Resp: 8:11
